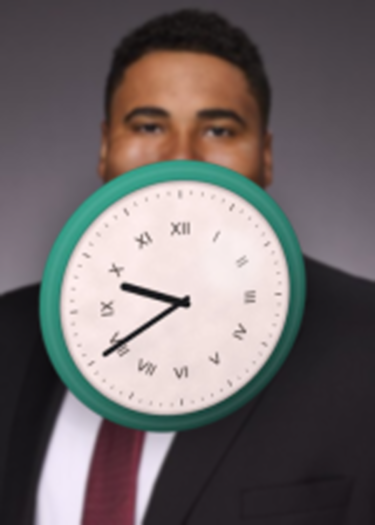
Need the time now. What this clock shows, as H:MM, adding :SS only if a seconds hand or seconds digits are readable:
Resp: 9:40
